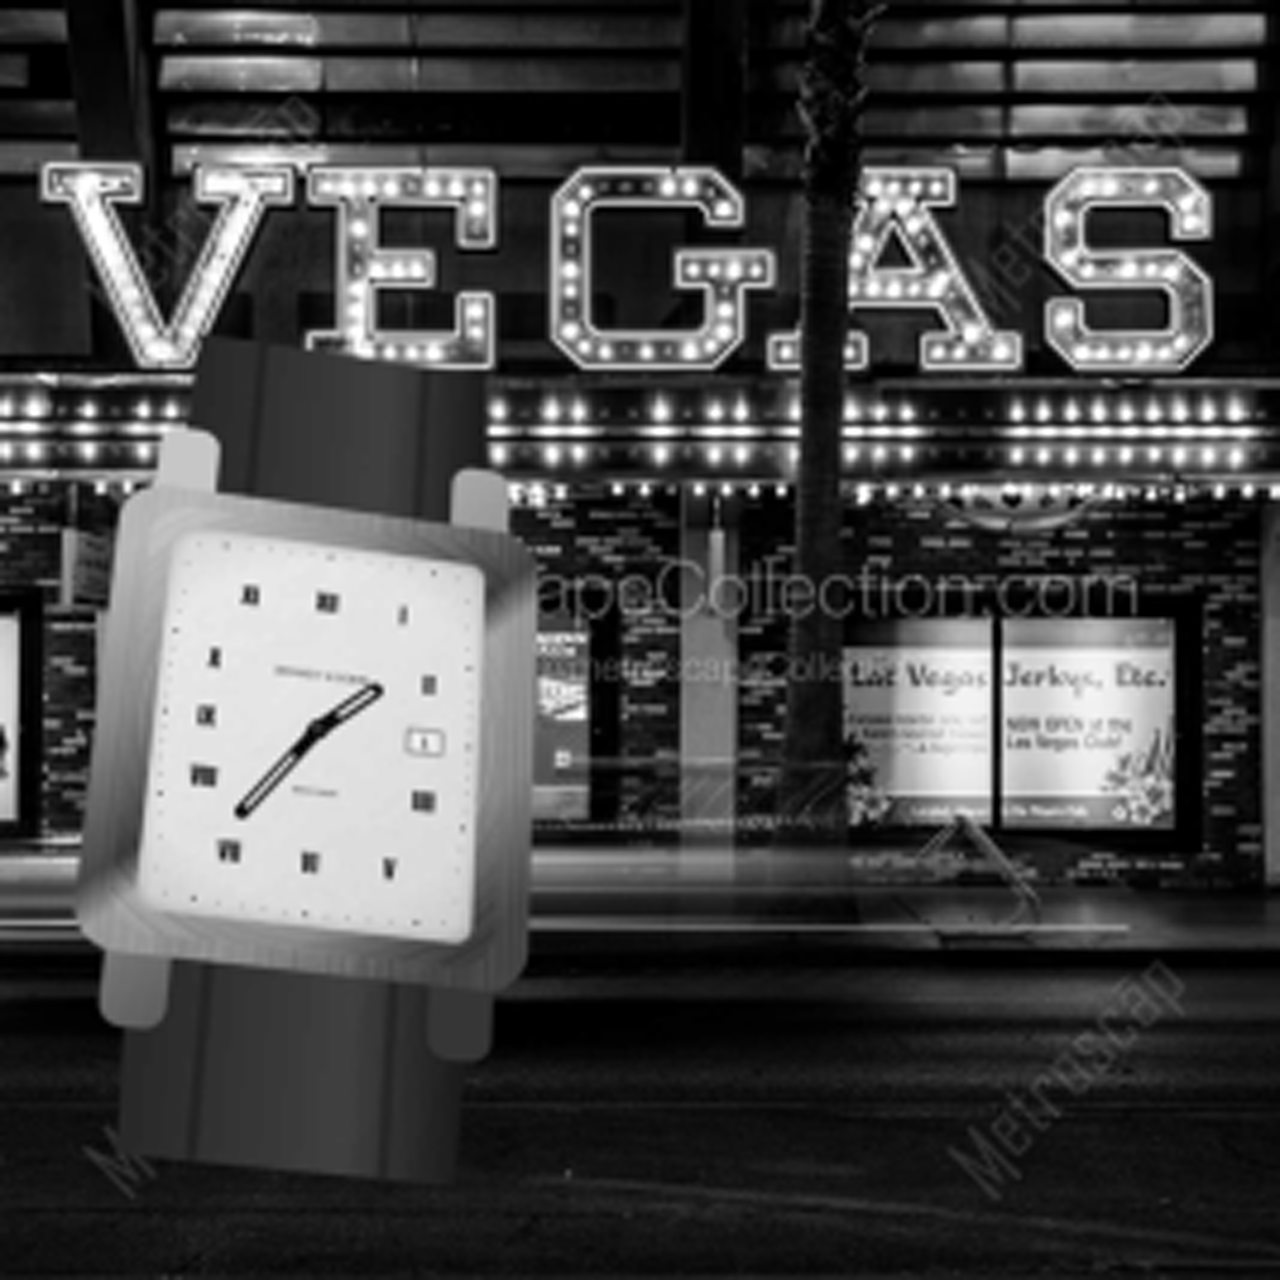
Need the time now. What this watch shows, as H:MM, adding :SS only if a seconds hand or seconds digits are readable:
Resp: 1:36
